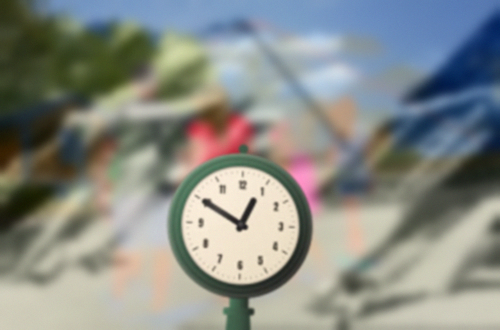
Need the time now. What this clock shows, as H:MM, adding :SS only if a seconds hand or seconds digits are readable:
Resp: 12:50
